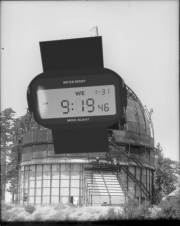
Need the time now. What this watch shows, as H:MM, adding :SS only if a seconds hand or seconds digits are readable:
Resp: 9:19:46
